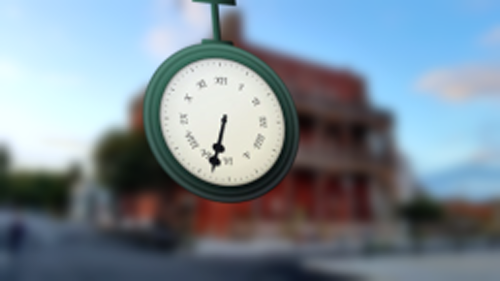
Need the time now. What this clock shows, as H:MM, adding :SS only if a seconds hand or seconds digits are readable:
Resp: 6:33
